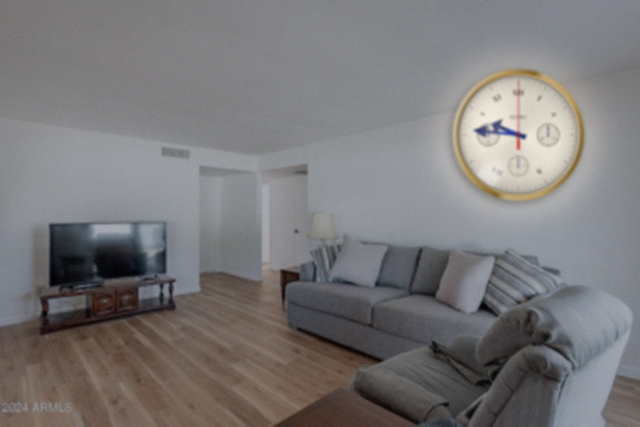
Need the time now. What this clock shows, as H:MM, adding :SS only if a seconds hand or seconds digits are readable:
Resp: 9:46
